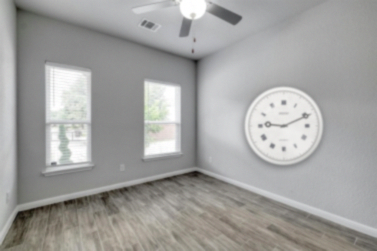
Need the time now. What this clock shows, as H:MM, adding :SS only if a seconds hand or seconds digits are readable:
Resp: 9:11
